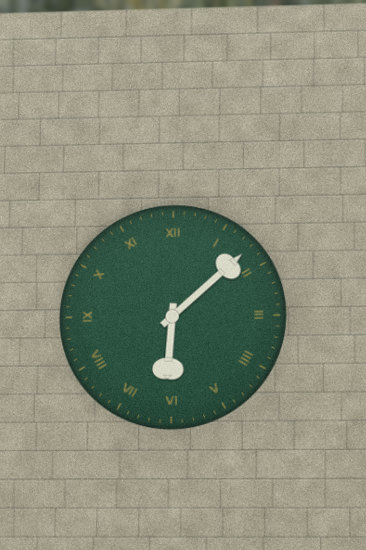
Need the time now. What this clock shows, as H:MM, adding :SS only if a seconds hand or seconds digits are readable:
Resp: 6:08
